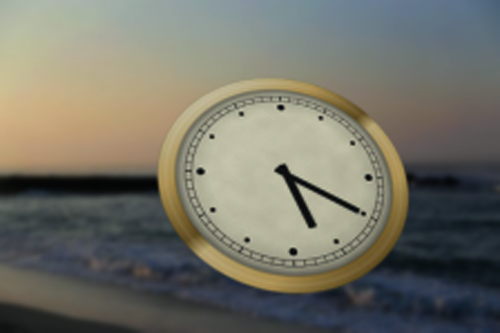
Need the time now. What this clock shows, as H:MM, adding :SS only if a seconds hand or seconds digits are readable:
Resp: 5:20
